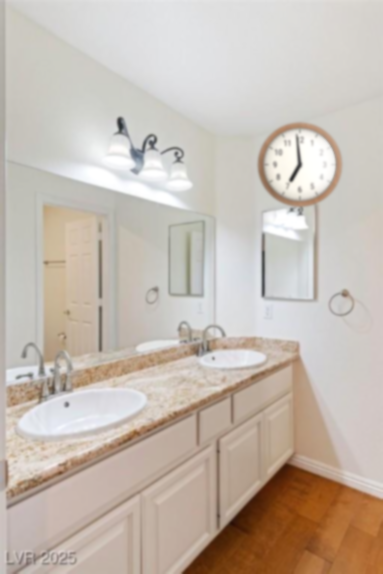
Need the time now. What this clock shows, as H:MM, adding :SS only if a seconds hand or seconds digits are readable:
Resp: 6:59
